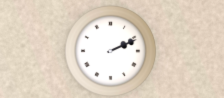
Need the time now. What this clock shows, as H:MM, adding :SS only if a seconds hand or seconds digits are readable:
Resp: 2:11
